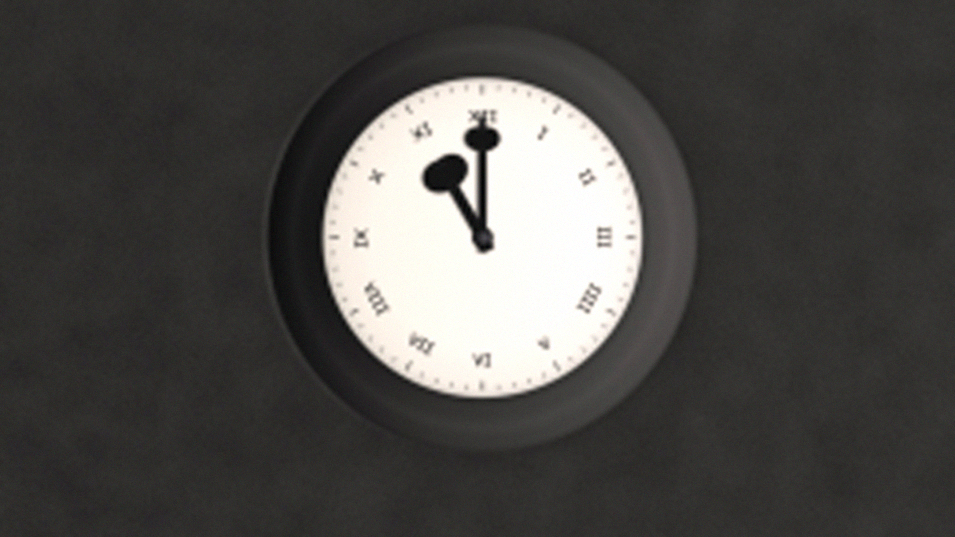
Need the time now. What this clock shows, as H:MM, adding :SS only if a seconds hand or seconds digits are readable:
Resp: 11:00
